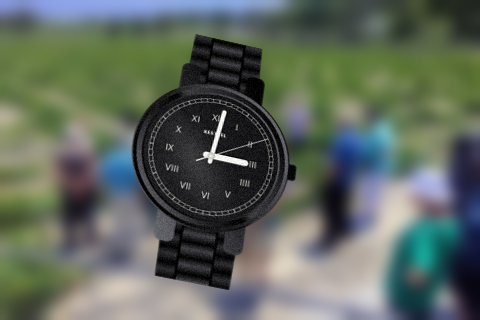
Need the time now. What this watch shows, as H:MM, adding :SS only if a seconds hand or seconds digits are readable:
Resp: 3:01:10
